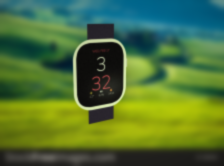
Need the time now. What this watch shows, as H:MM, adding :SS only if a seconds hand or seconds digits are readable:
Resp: 3:32
